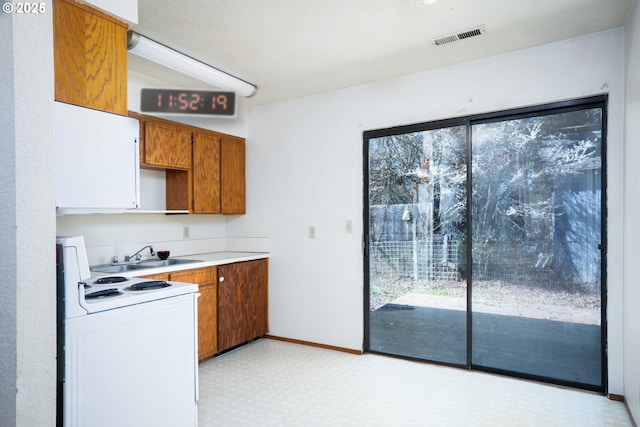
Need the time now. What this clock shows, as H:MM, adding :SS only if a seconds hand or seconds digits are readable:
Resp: 11:52:19
